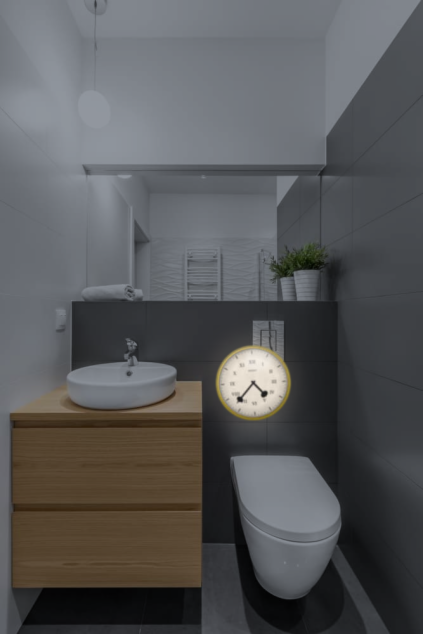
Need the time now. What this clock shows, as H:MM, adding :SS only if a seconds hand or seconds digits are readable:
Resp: 4:37
